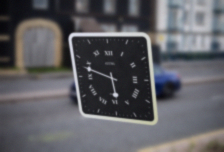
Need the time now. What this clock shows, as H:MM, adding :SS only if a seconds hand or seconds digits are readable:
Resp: 5:48
